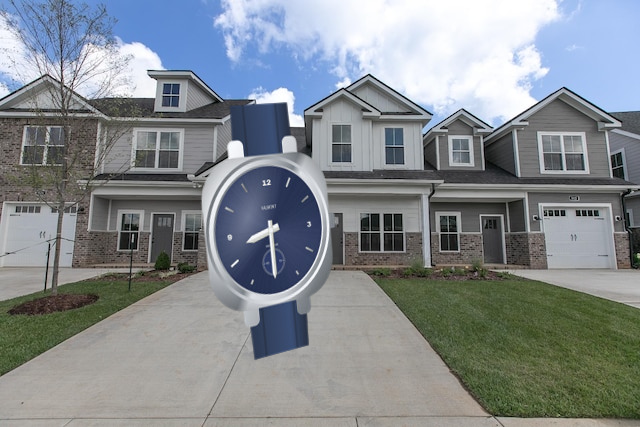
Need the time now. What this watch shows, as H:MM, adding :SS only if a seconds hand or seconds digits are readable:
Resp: 8:30
